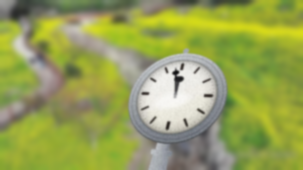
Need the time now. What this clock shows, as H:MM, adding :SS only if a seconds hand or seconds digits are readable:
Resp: 11:58
